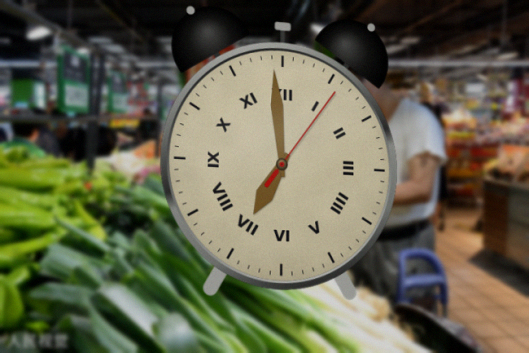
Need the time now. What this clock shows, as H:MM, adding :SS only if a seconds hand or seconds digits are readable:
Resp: 6:59:06
